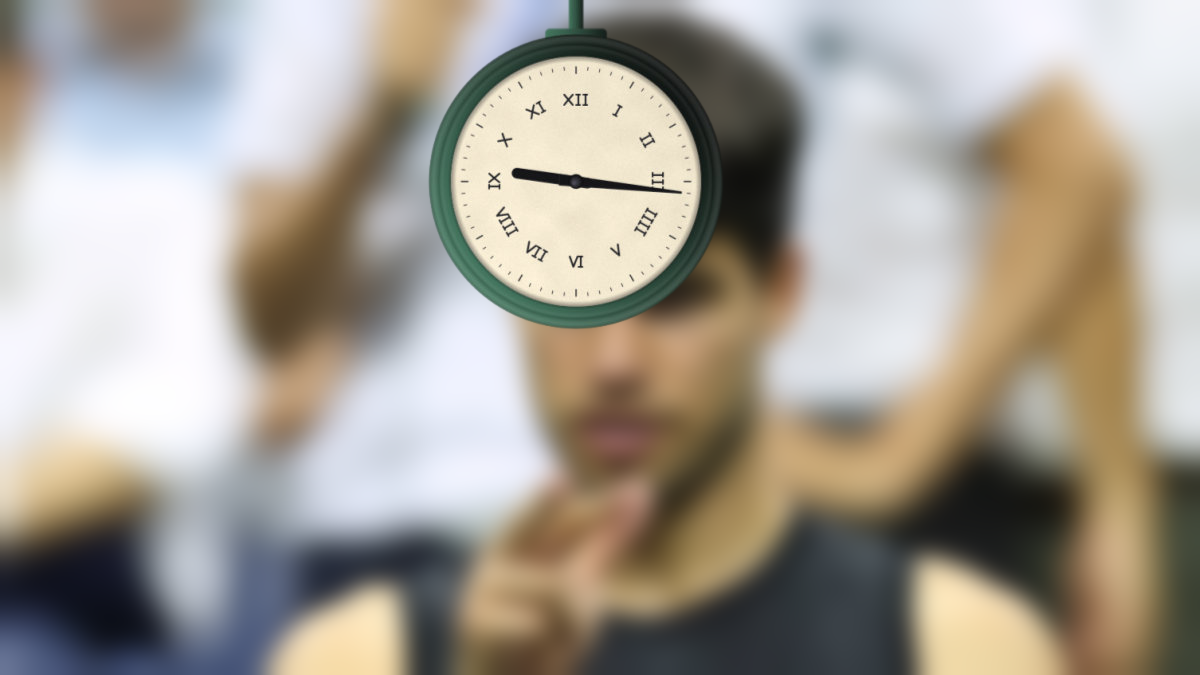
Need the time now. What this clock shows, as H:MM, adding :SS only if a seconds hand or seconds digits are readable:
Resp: 9:16
